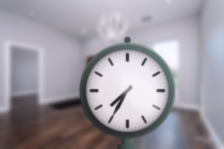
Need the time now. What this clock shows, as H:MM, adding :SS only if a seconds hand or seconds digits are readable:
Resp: 7:35
